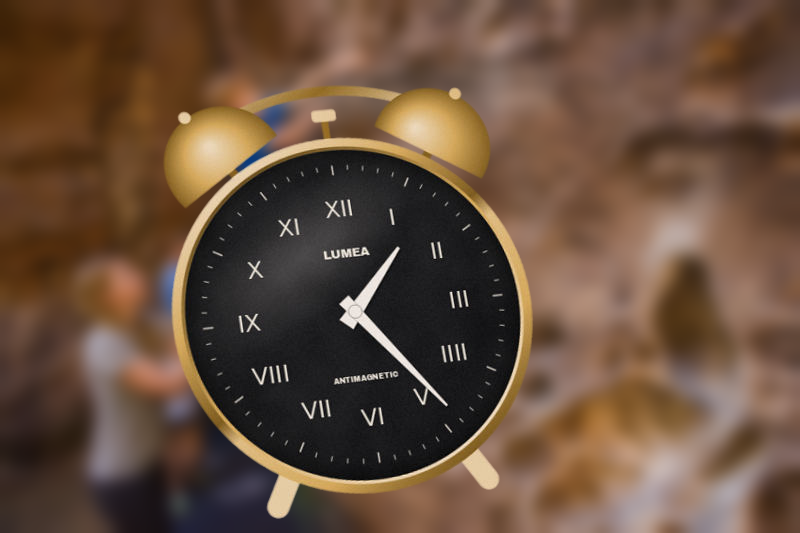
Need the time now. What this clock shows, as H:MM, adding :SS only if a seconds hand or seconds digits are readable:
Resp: 1:24
